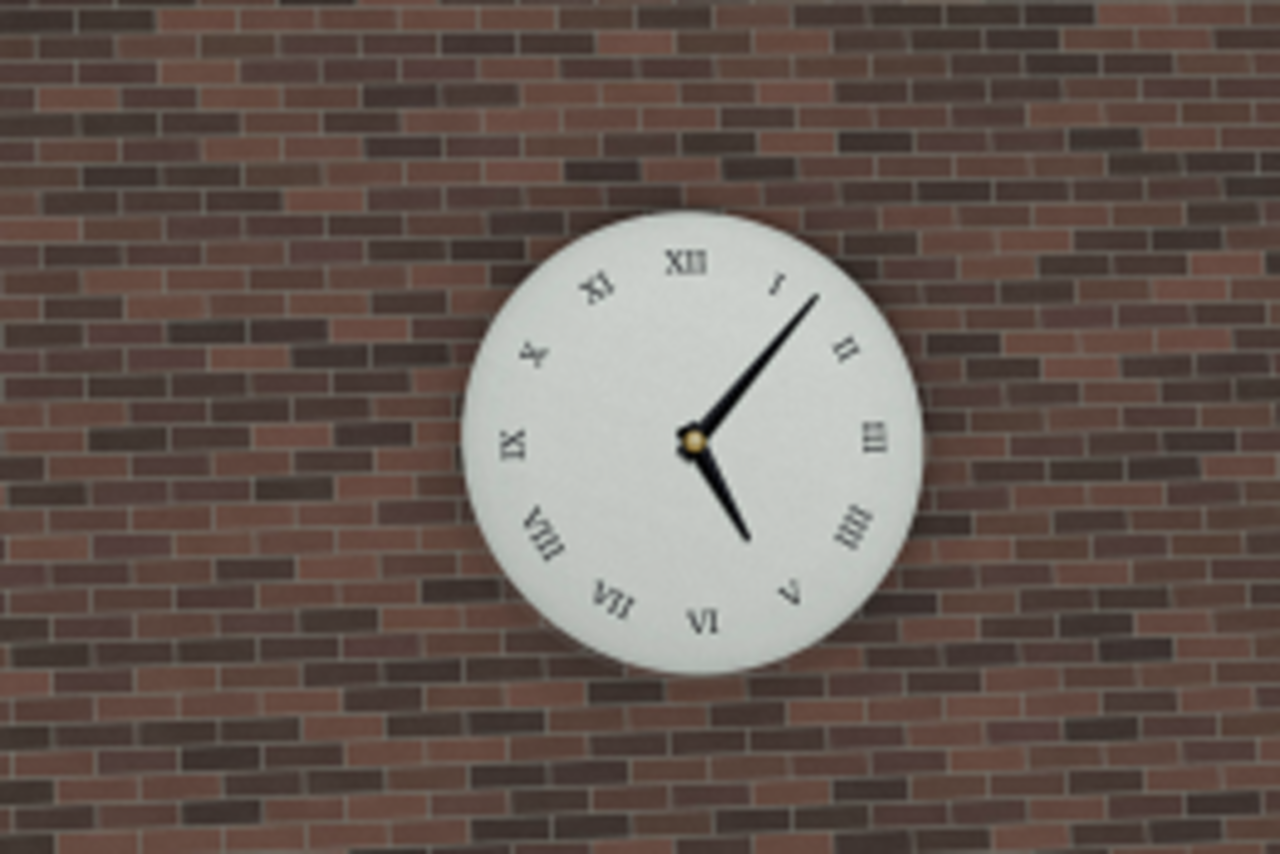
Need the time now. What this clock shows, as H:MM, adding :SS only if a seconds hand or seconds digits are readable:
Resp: 5:07
